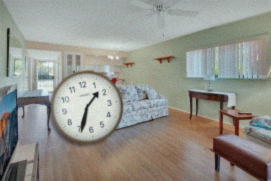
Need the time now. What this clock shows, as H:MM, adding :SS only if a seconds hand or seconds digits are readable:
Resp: 1:34
